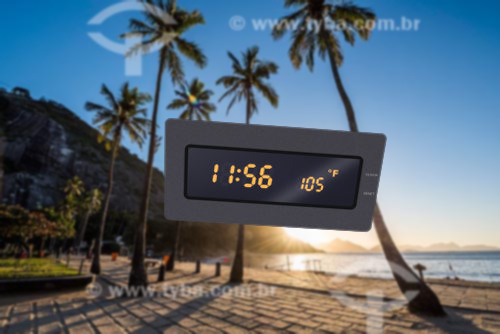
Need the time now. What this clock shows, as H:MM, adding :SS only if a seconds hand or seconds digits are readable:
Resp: 11:56
